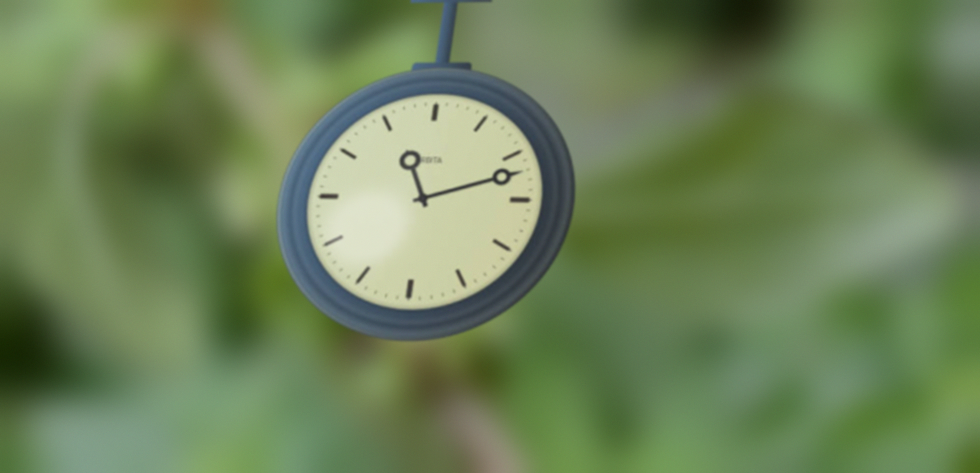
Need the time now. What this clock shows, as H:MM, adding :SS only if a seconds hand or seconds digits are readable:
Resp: 11:12
